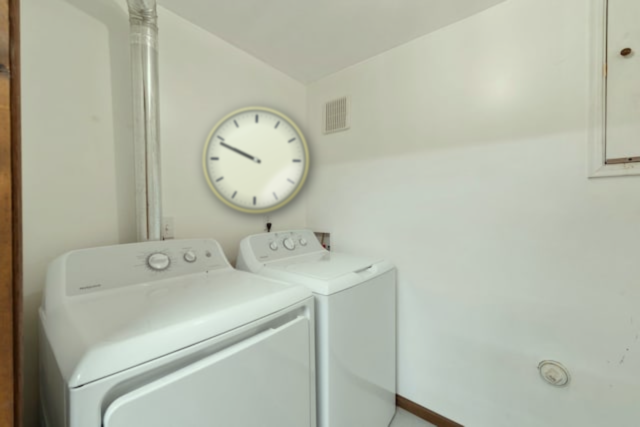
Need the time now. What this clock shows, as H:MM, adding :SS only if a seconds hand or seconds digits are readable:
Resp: 9:49
